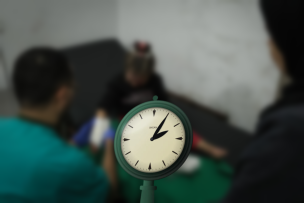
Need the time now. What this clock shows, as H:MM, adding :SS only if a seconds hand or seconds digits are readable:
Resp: 2:05
